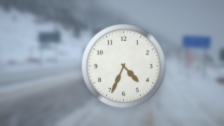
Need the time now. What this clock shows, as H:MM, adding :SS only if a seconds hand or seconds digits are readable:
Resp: 4:34
